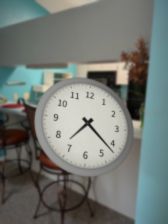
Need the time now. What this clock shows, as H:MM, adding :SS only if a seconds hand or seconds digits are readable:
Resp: 7:22
